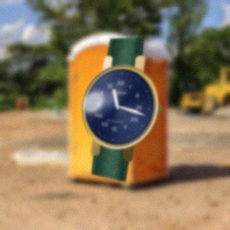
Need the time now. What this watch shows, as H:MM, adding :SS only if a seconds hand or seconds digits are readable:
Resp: 11:17
